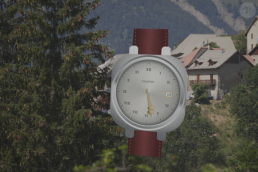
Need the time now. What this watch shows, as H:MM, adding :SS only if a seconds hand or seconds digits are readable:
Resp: 5:28
